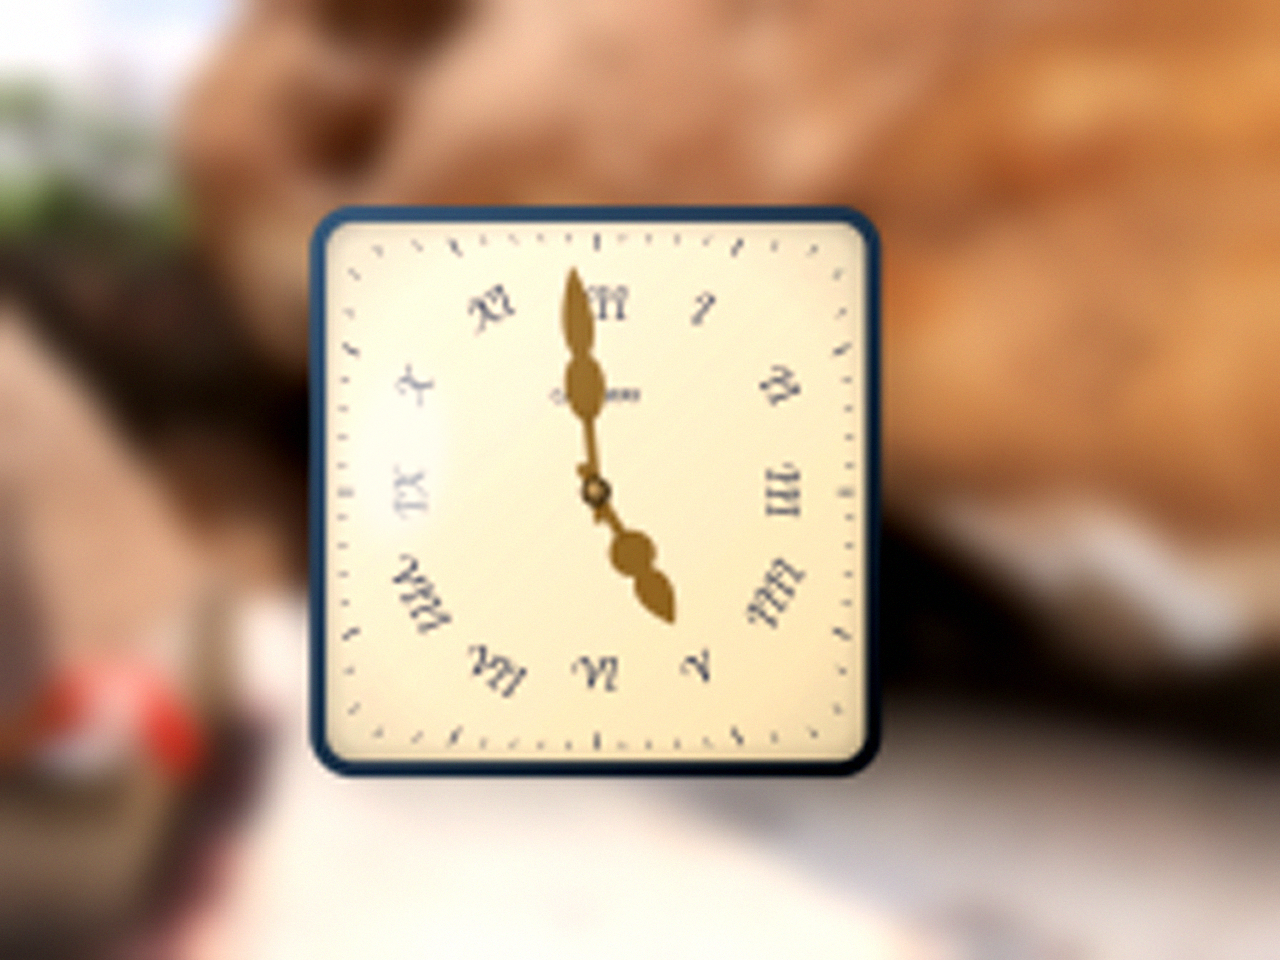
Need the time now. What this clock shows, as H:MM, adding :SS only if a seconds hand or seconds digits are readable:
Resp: 4:59
